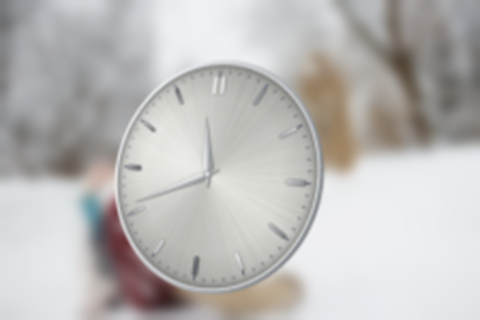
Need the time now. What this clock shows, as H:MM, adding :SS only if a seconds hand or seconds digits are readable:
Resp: 11:41
